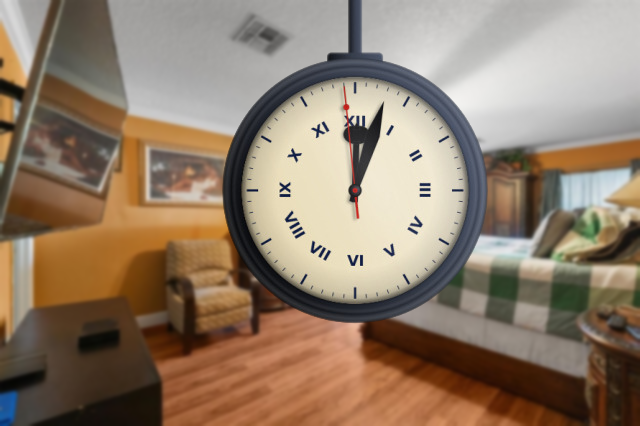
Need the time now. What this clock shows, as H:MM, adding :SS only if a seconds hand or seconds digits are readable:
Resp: 12:02:59
